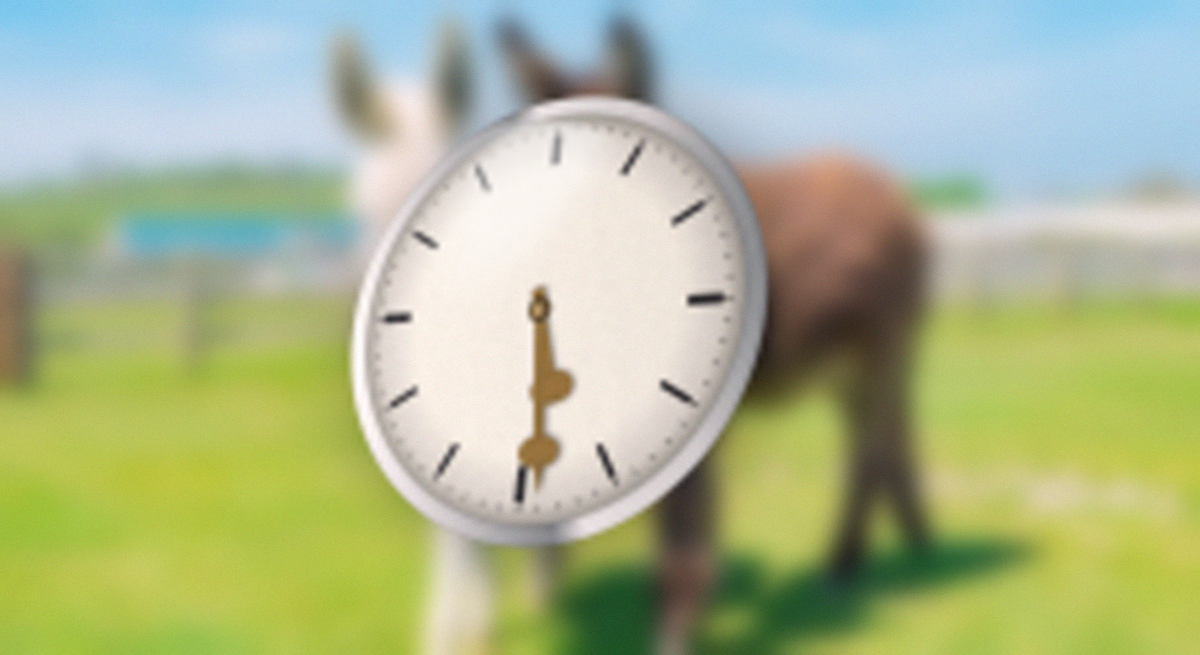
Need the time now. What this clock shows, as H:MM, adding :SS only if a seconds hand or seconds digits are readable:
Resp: 5:29
